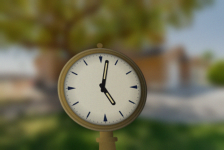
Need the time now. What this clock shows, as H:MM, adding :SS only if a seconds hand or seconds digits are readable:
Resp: 5:02
